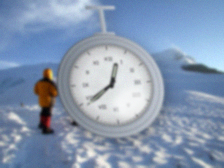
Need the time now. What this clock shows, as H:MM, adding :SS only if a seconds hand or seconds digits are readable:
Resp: 12:39
